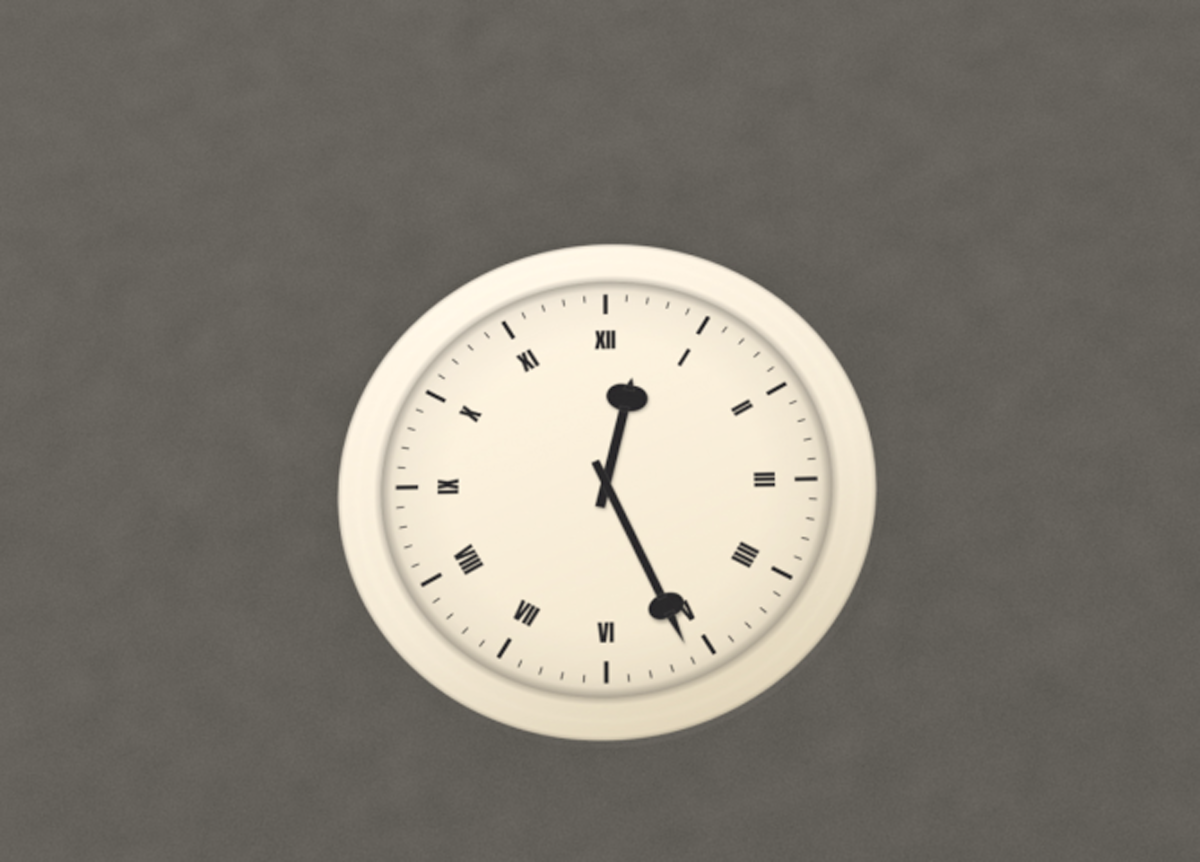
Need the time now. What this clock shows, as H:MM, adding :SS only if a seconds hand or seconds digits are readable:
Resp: 12:26
